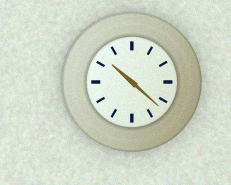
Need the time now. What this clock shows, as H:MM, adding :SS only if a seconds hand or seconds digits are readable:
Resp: 10:22
